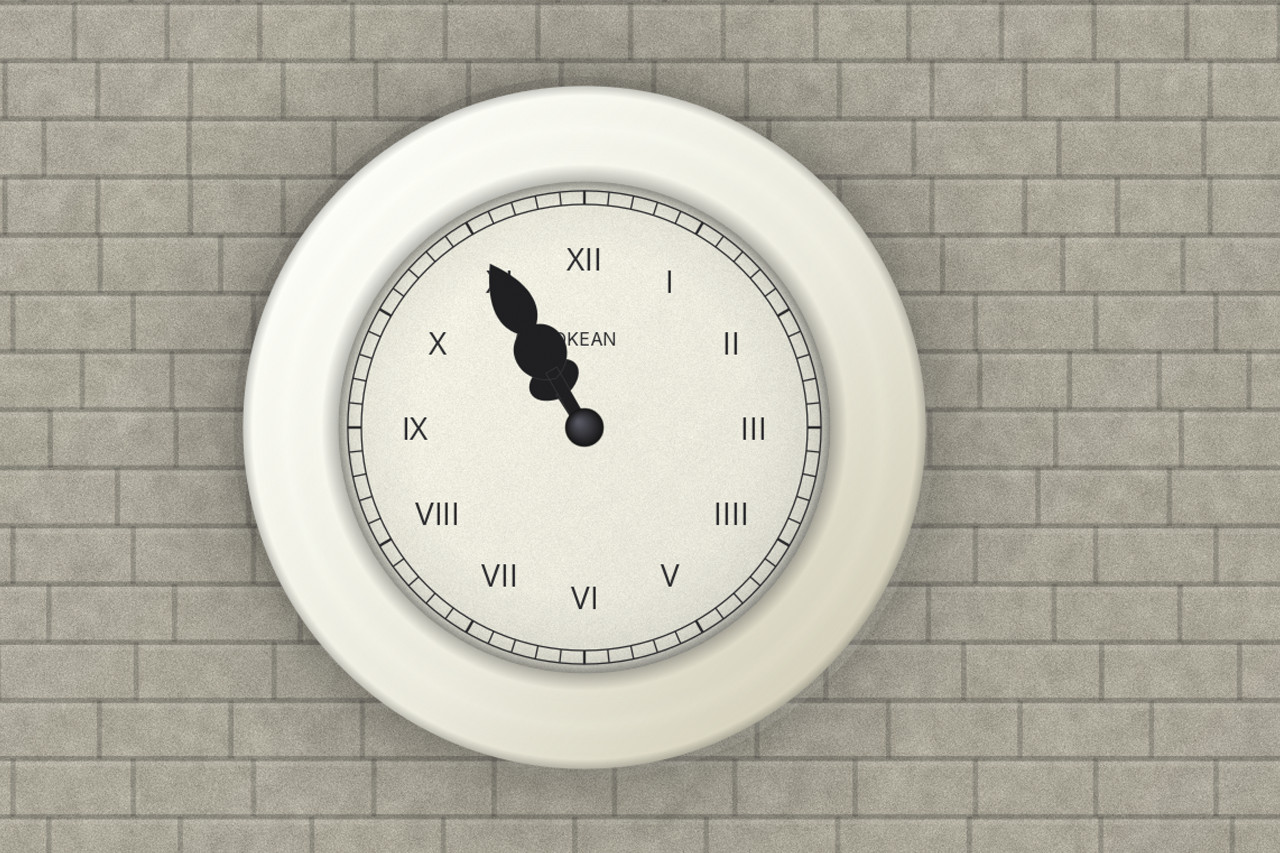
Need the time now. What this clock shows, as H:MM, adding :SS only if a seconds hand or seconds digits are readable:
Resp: 10:55
